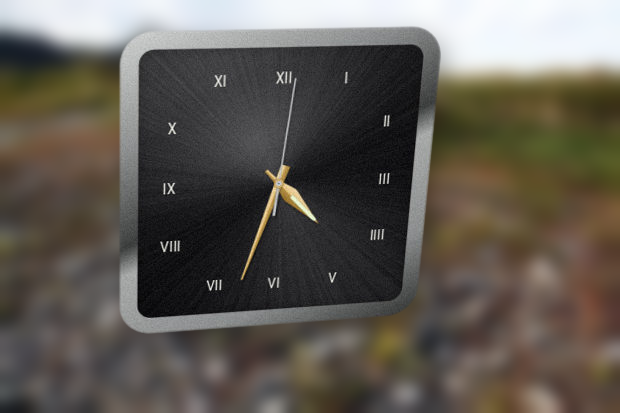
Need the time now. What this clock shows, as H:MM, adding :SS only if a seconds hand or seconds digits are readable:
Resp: 4:33:01
